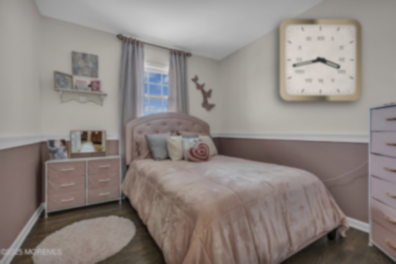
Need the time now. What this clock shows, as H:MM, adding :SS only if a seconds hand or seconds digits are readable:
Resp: 3:43
